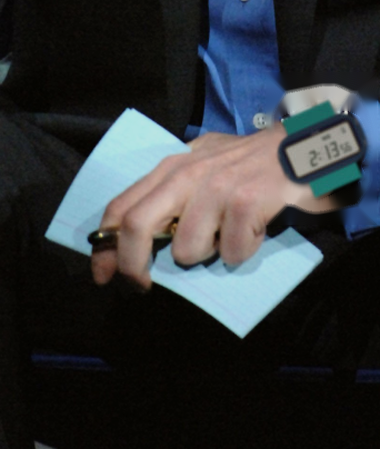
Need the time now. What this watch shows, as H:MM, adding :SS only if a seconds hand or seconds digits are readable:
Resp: 2:13
